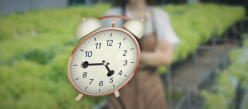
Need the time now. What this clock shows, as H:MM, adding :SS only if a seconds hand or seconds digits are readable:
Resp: 4:45
